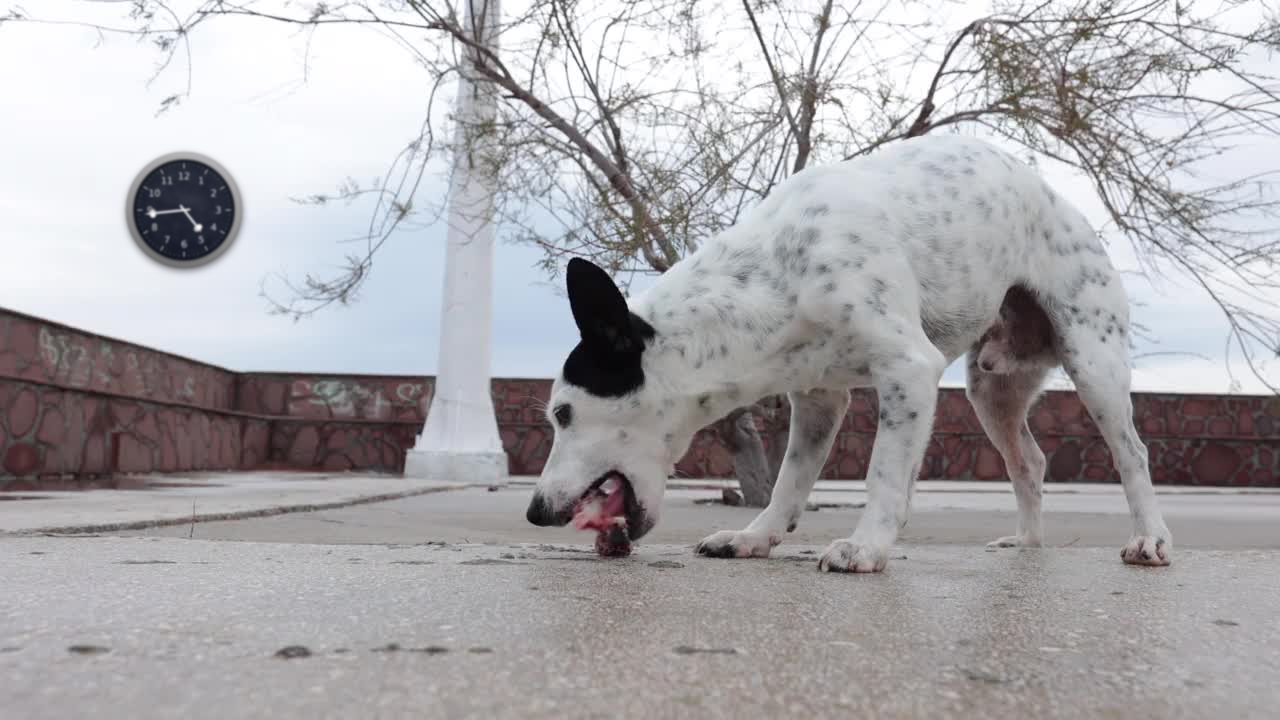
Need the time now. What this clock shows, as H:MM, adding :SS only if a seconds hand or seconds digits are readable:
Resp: 4:44
